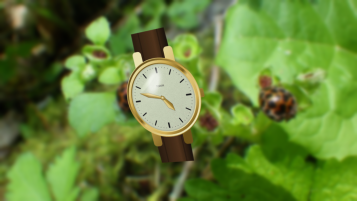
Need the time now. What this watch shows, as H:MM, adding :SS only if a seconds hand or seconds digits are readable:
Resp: 4:48
